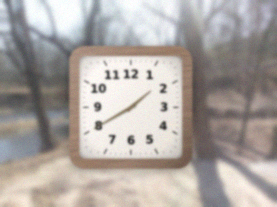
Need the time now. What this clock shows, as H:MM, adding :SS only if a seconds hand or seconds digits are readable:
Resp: 1:40
